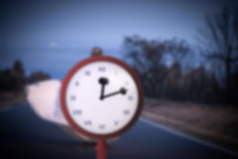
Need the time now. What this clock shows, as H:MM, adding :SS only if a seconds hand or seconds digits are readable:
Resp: 12:12
